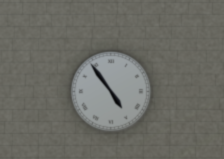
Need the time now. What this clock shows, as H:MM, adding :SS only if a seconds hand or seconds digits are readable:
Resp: 4:54
